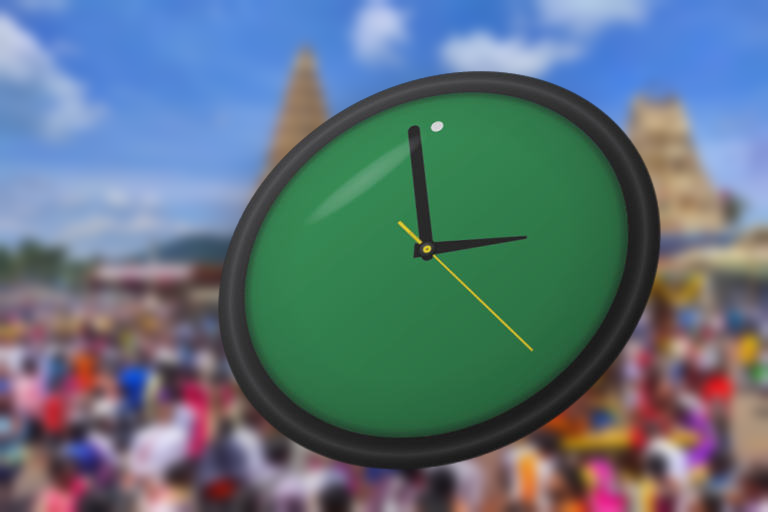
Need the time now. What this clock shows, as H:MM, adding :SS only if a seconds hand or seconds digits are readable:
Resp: 2:58:23
